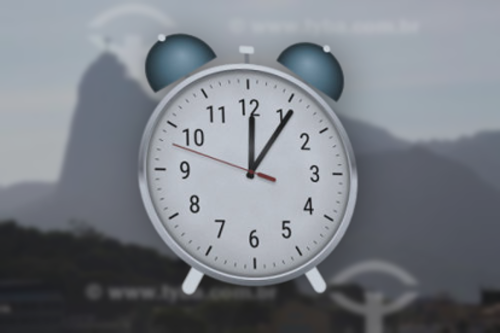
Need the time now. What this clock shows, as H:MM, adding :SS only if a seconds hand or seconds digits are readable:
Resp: 12:05:48
